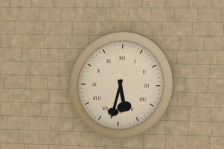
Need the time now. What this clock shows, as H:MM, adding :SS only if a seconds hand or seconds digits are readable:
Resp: 5:32
